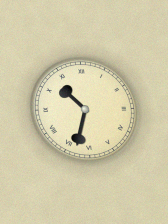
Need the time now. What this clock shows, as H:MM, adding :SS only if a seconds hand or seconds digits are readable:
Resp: 10:33
